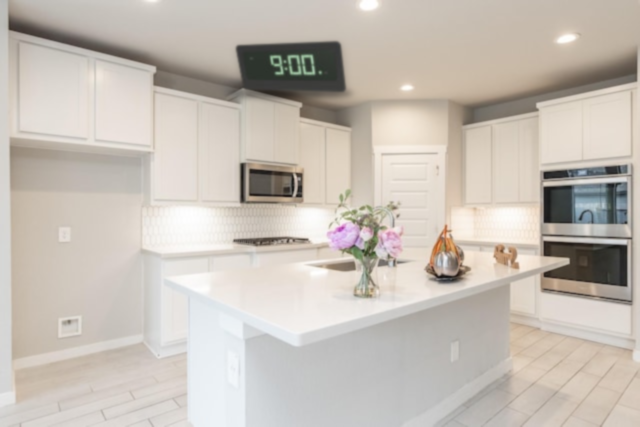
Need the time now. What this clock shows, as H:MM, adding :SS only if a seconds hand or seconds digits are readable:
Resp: 9:00
